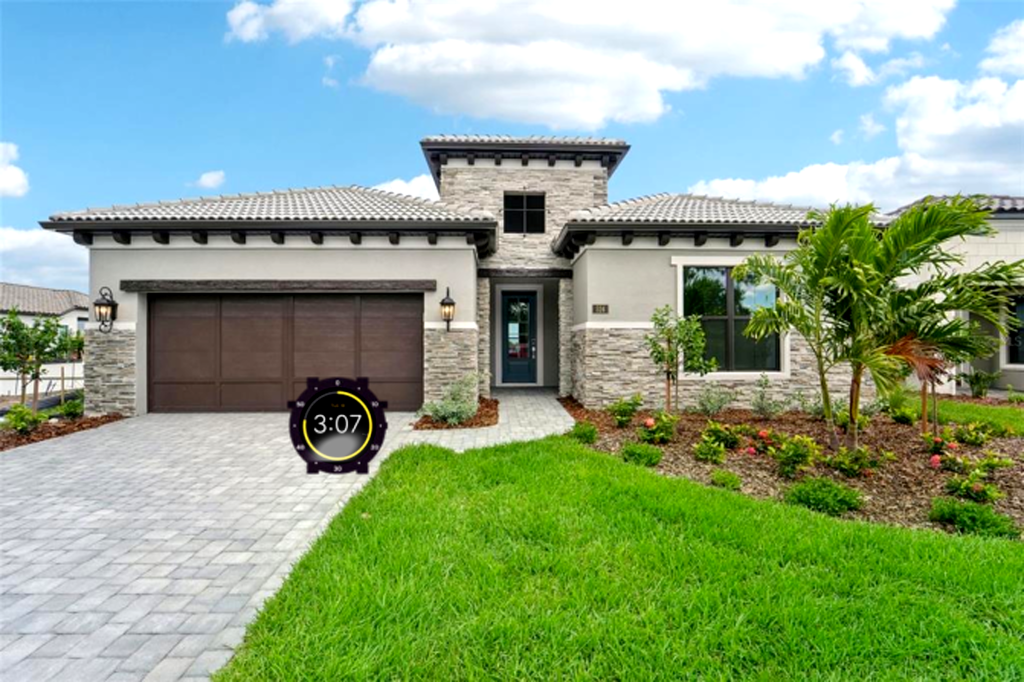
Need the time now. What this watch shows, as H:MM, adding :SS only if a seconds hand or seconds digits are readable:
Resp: 3:07
